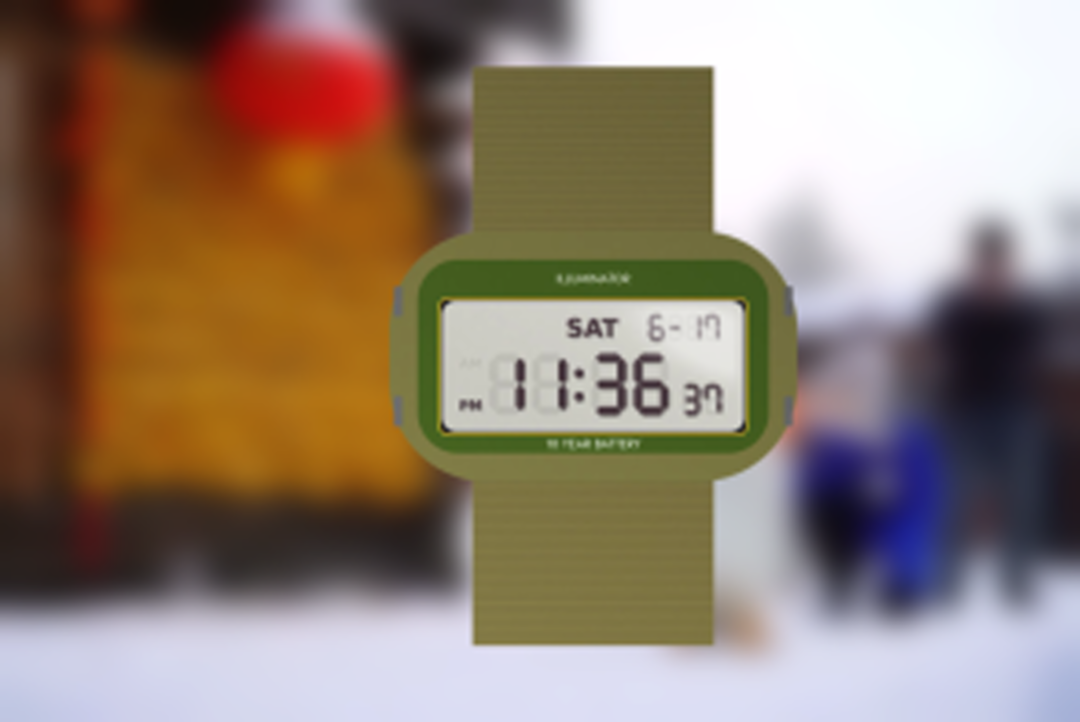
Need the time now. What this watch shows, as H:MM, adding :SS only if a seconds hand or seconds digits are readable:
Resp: 11:36:37
